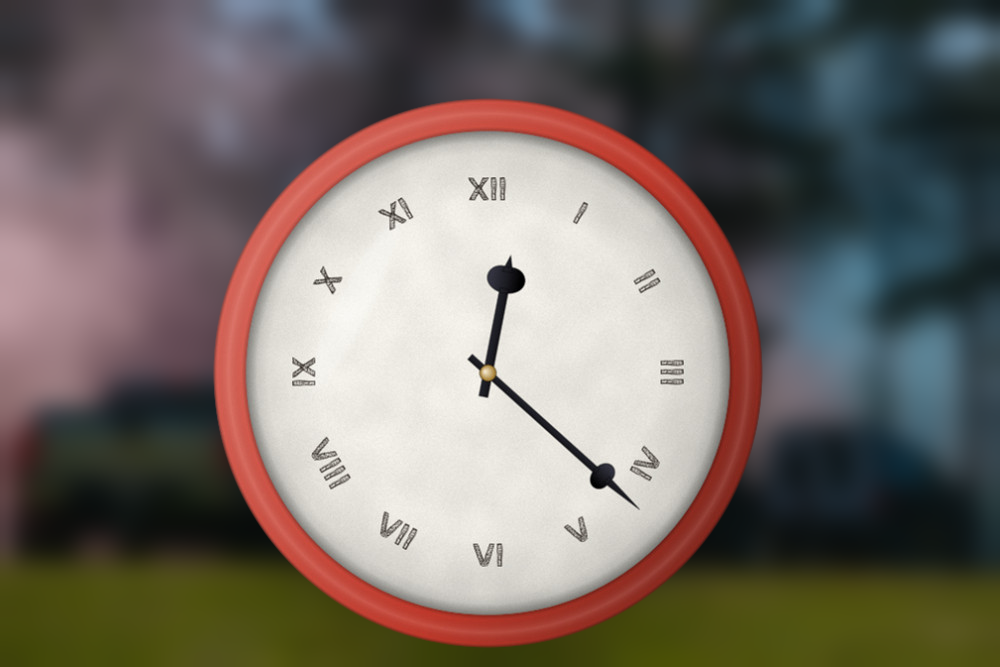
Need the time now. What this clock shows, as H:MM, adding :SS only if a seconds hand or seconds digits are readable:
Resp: 12:22
